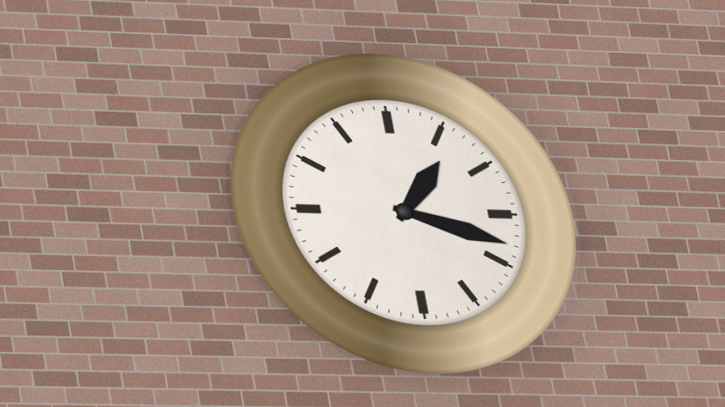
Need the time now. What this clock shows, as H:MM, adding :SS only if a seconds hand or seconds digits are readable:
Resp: 1:18
